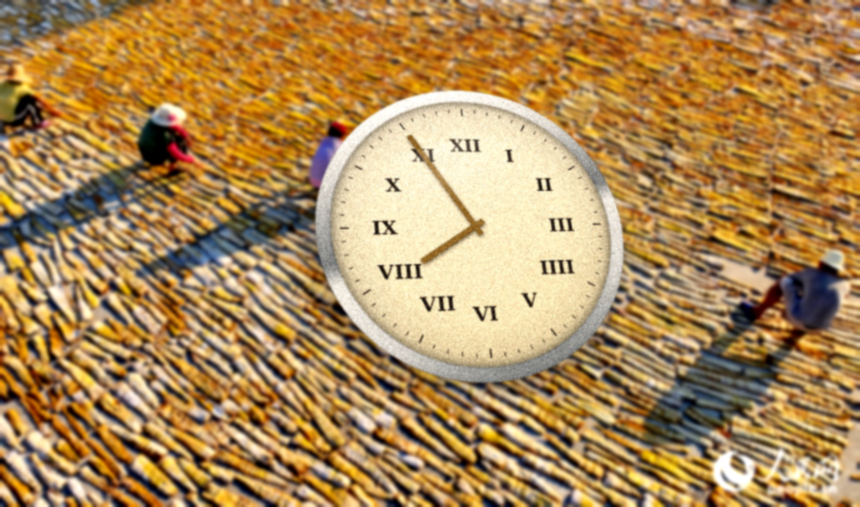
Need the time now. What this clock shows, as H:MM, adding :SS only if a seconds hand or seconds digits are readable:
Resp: 7:55
